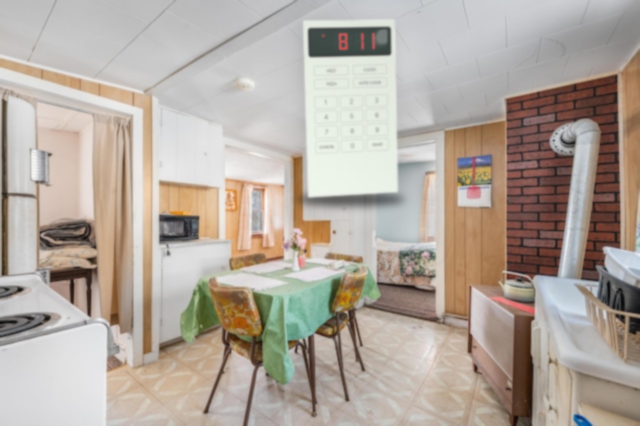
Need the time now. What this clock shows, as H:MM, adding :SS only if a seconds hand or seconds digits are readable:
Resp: 8:11
